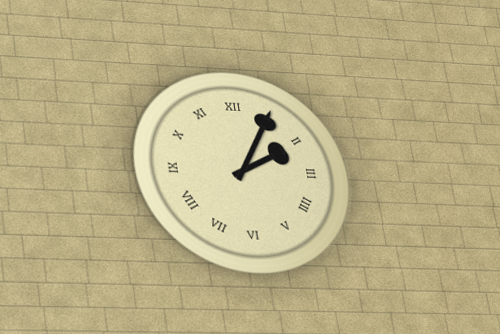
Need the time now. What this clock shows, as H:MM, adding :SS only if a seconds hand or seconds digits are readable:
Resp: 2:05
